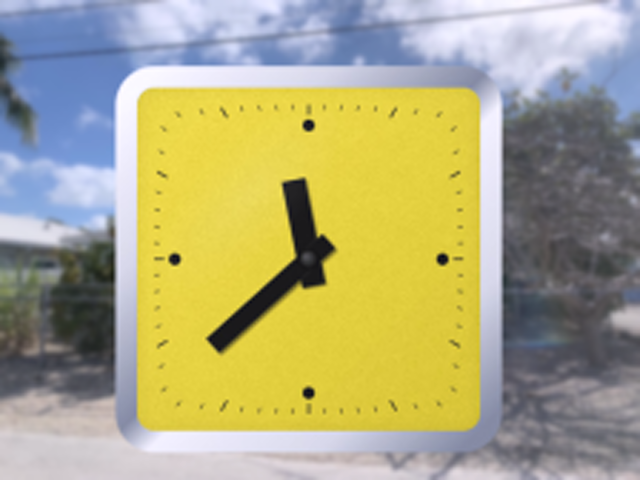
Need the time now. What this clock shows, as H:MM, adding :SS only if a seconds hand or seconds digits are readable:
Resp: 11:38
